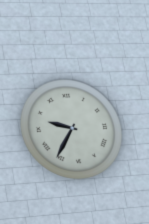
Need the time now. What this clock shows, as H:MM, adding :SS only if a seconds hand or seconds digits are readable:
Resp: 9:36
